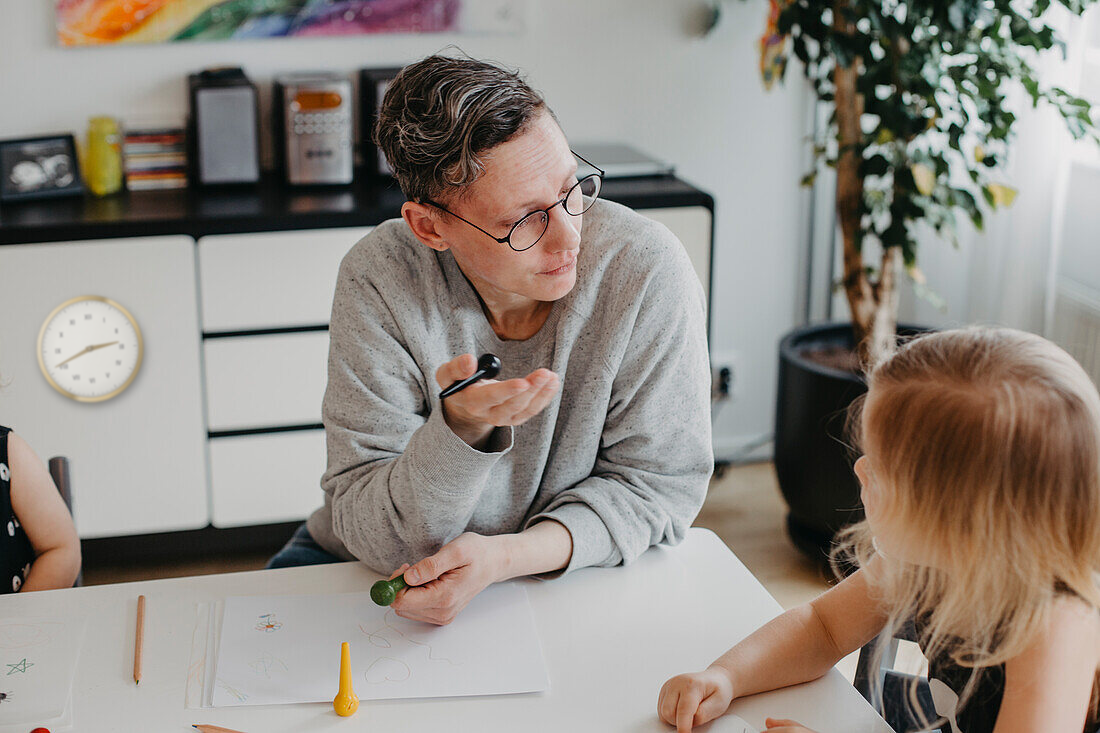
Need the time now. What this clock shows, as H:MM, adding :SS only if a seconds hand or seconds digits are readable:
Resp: 2:41
